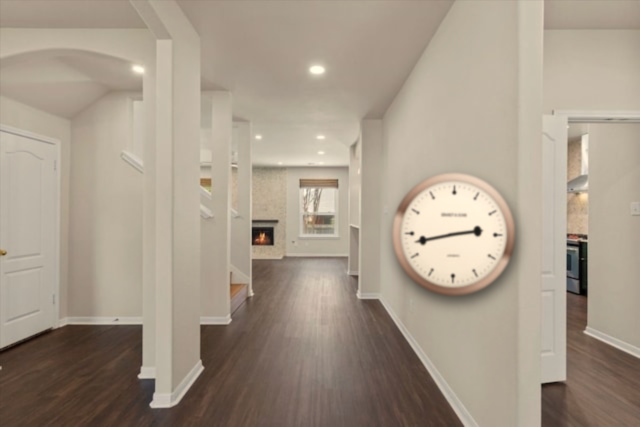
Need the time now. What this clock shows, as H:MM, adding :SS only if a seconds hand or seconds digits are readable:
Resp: 2:43
